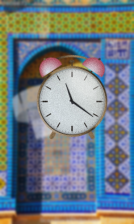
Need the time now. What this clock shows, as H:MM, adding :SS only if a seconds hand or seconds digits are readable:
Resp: 11:21
